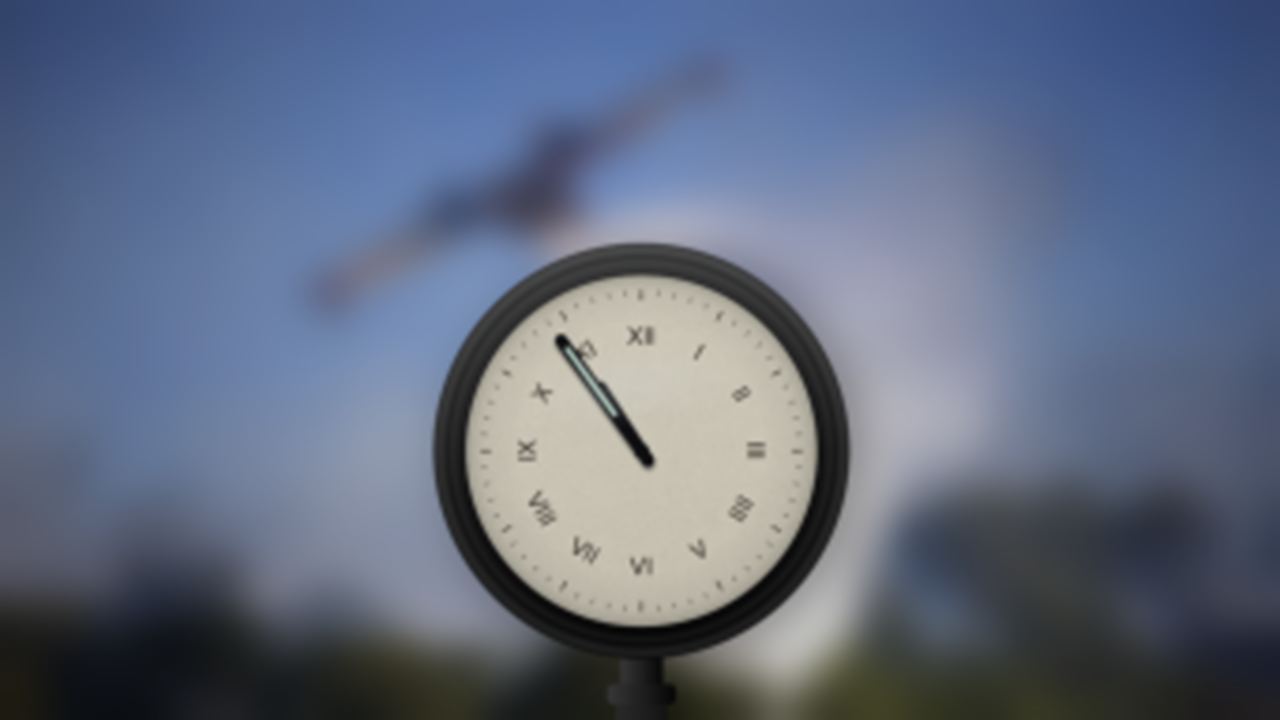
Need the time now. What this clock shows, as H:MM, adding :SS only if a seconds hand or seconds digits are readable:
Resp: 10:54
